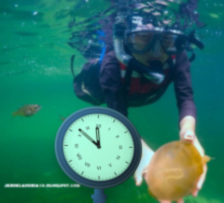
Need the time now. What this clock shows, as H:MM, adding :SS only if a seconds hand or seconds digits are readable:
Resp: 11:52
